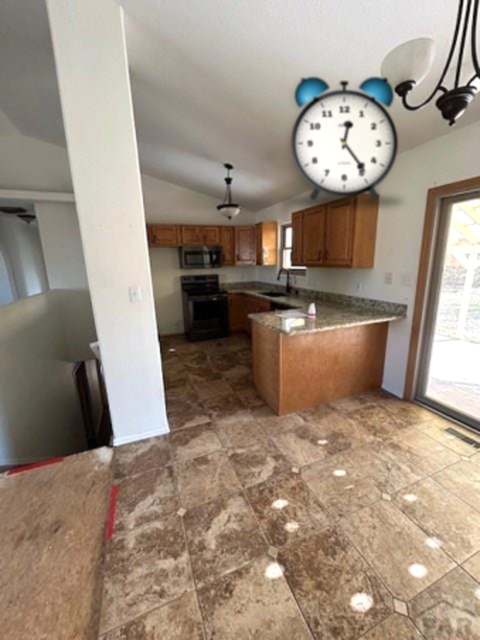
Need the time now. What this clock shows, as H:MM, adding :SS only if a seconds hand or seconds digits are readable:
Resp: 12:24
